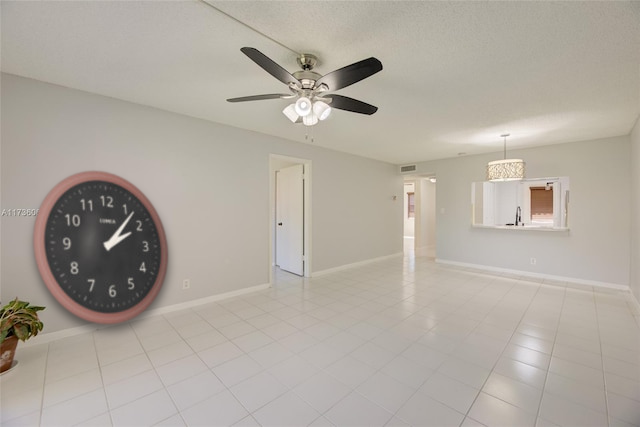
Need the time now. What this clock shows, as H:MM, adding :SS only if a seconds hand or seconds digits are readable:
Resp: 2:07
